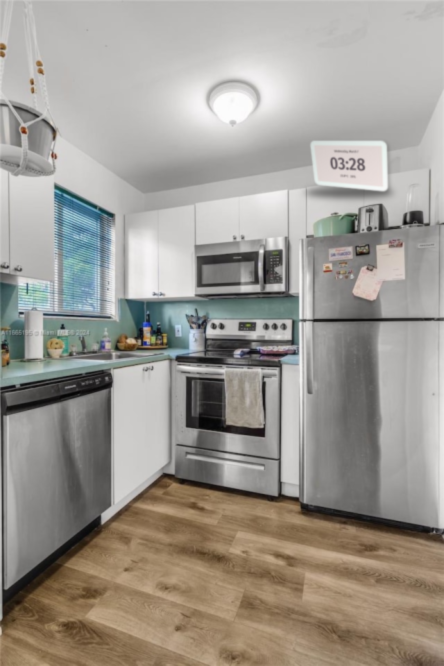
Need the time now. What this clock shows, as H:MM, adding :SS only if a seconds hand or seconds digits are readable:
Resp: 3:28
